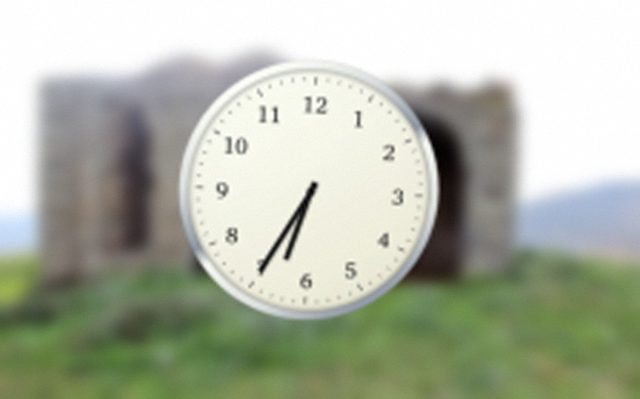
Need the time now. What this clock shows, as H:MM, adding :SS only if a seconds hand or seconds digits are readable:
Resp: 6:35
